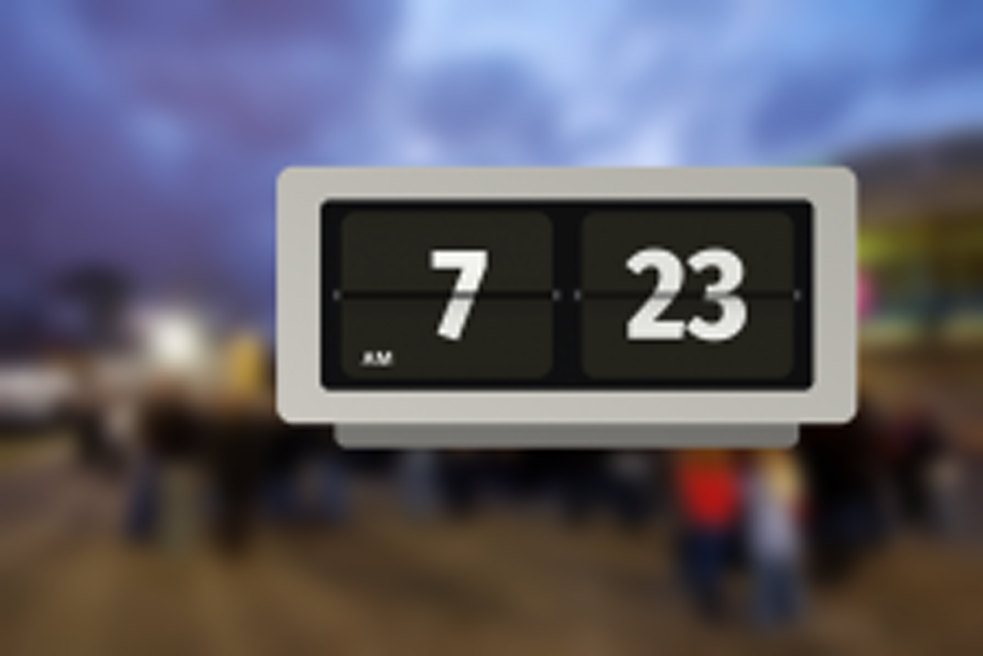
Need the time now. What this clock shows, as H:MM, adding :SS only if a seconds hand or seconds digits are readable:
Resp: 7:23
